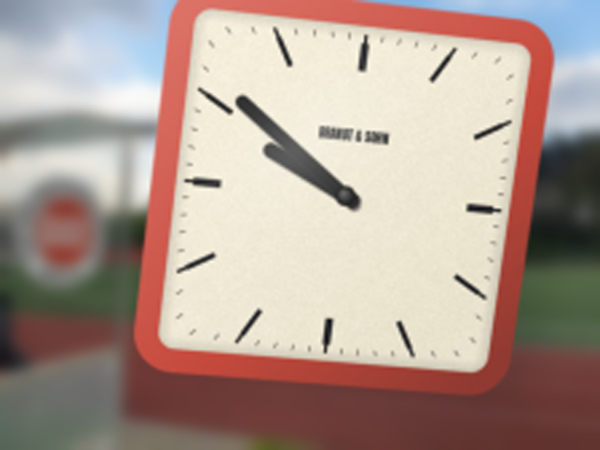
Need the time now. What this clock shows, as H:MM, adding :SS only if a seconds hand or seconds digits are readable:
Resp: 9:51
